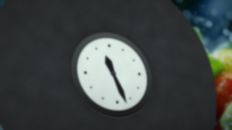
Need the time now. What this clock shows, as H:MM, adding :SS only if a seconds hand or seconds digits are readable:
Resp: 11:27
